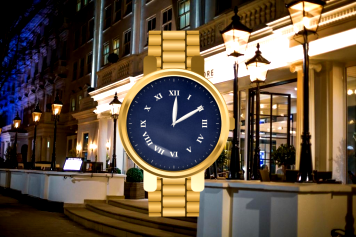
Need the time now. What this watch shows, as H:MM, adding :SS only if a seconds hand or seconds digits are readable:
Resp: 12:10
